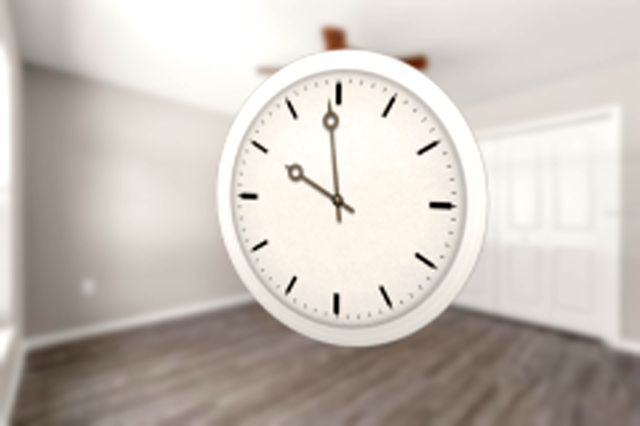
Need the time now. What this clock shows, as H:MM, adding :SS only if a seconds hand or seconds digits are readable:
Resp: 9:59
